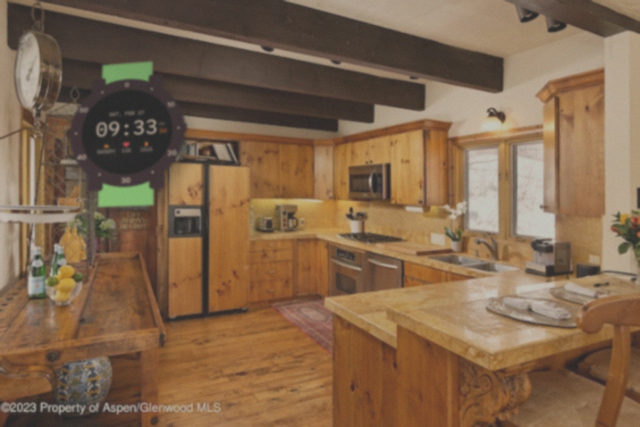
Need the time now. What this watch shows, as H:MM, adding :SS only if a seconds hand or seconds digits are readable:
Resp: 9:33
